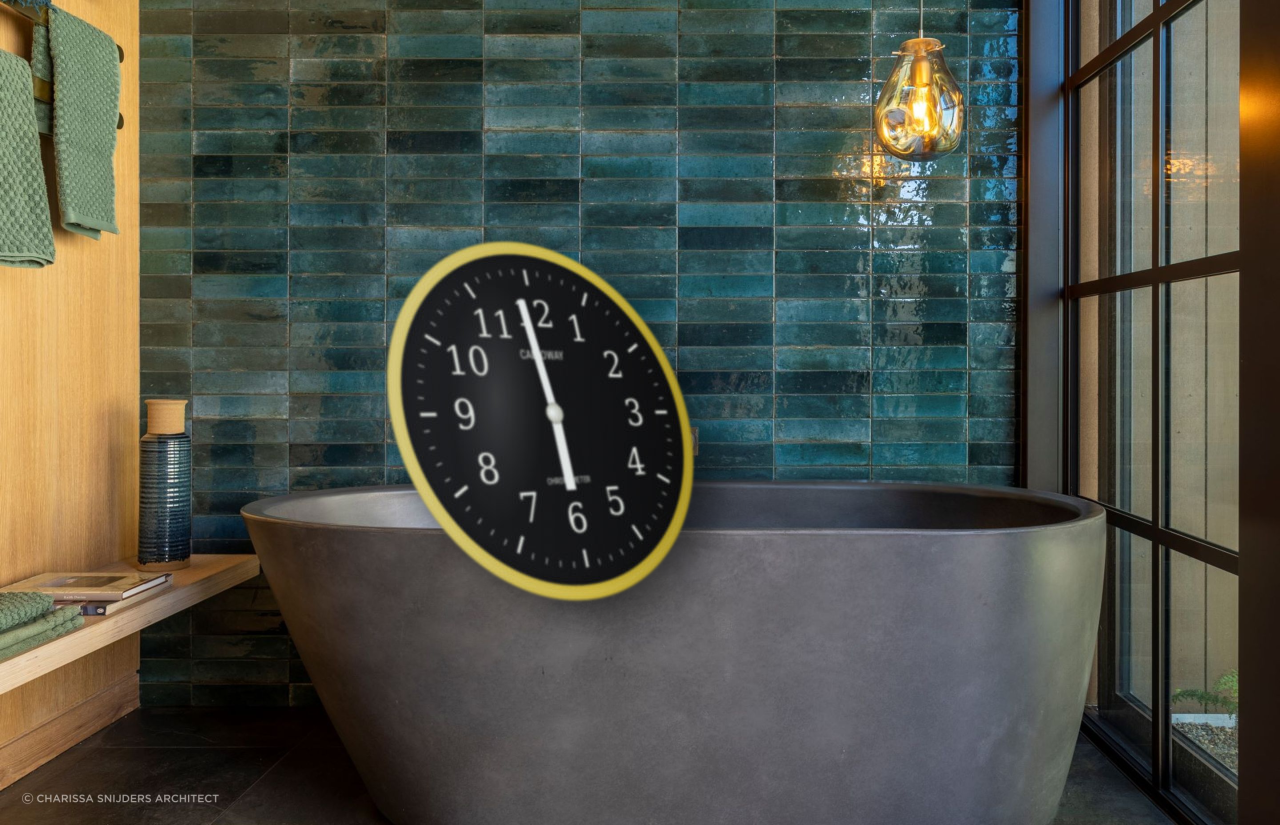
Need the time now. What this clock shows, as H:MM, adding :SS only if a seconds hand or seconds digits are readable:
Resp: 5:59
